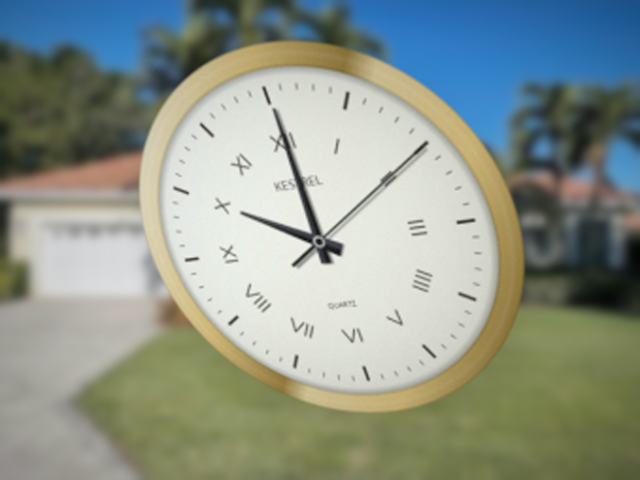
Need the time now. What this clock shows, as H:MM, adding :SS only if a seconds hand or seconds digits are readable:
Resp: 10:00:10
